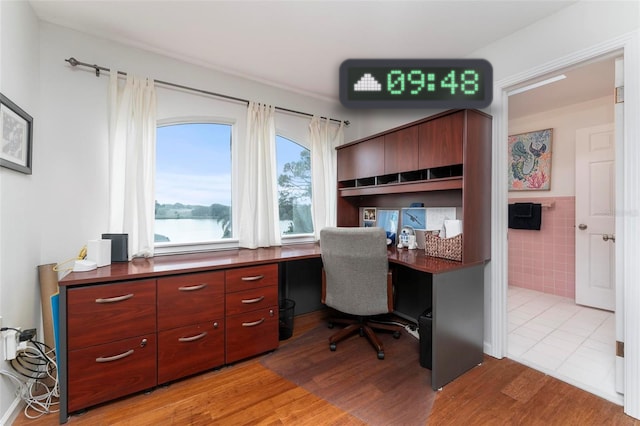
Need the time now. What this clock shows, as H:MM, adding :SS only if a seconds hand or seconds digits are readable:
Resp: 9:48
